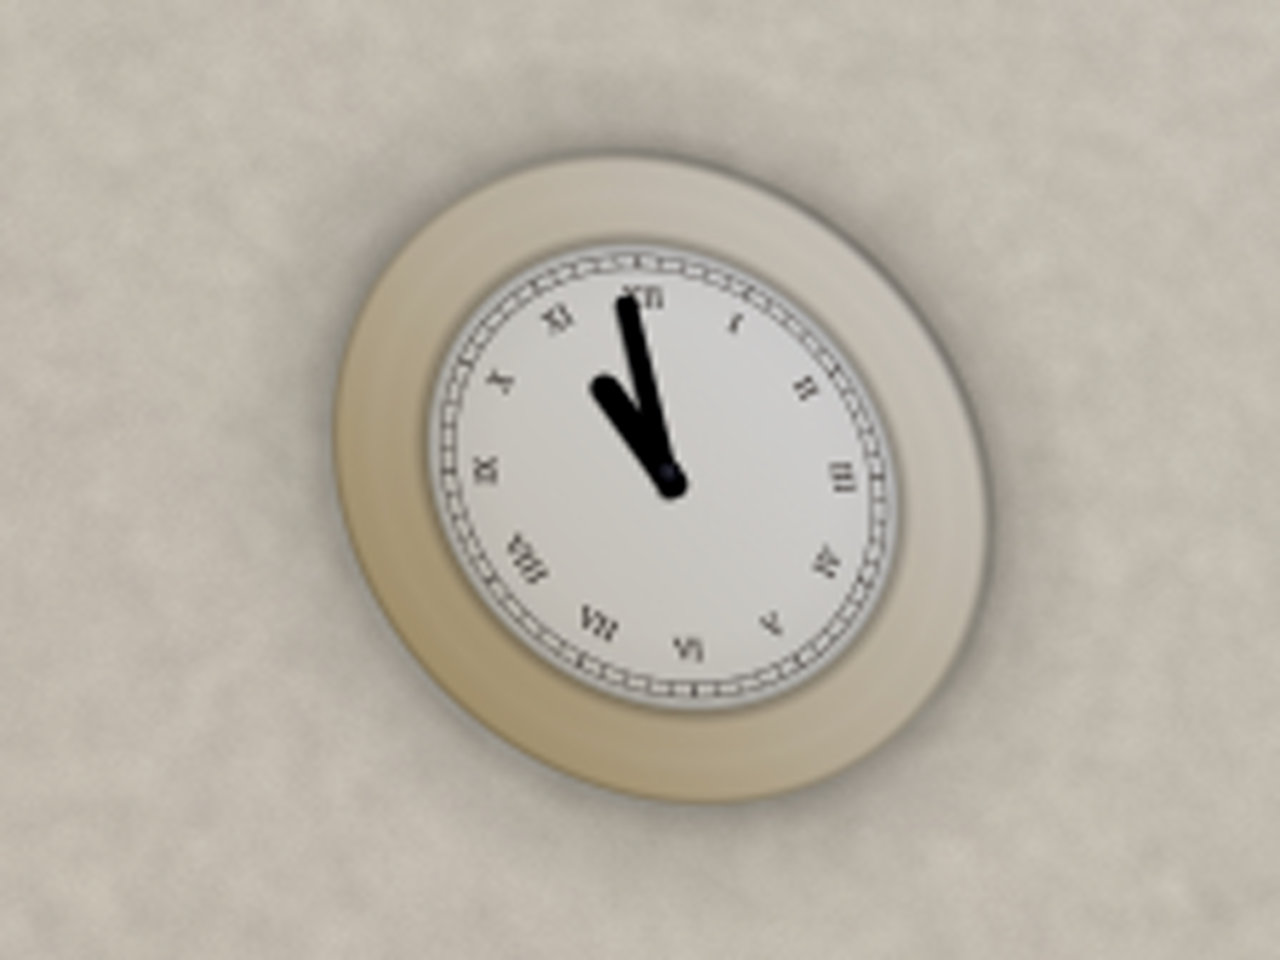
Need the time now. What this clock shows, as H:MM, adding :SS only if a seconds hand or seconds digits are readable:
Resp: 10:59
